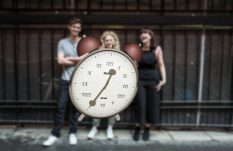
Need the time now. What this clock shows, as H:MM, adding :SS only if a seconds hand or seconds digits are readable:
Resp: 12:35
